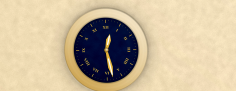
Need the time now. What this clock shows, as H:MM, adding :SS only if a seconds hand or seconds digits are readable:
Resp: 12:28
